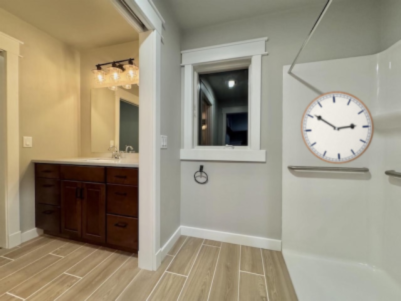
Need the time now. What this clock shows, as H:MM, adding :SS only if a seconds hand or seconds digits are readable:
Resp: 2:51
